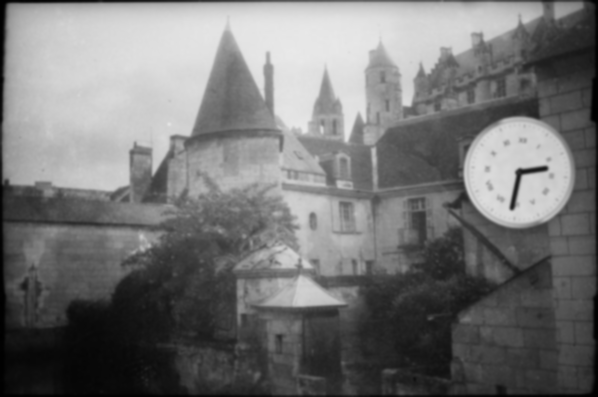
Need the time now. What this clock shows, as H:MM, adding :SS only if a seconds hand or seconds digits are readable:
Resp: 2:31
